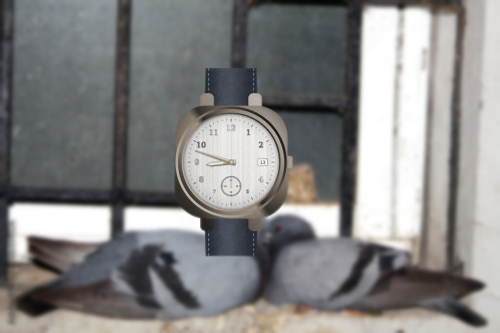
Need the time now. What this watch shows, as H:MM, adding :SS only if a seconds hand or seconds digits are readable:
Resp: 8:48
